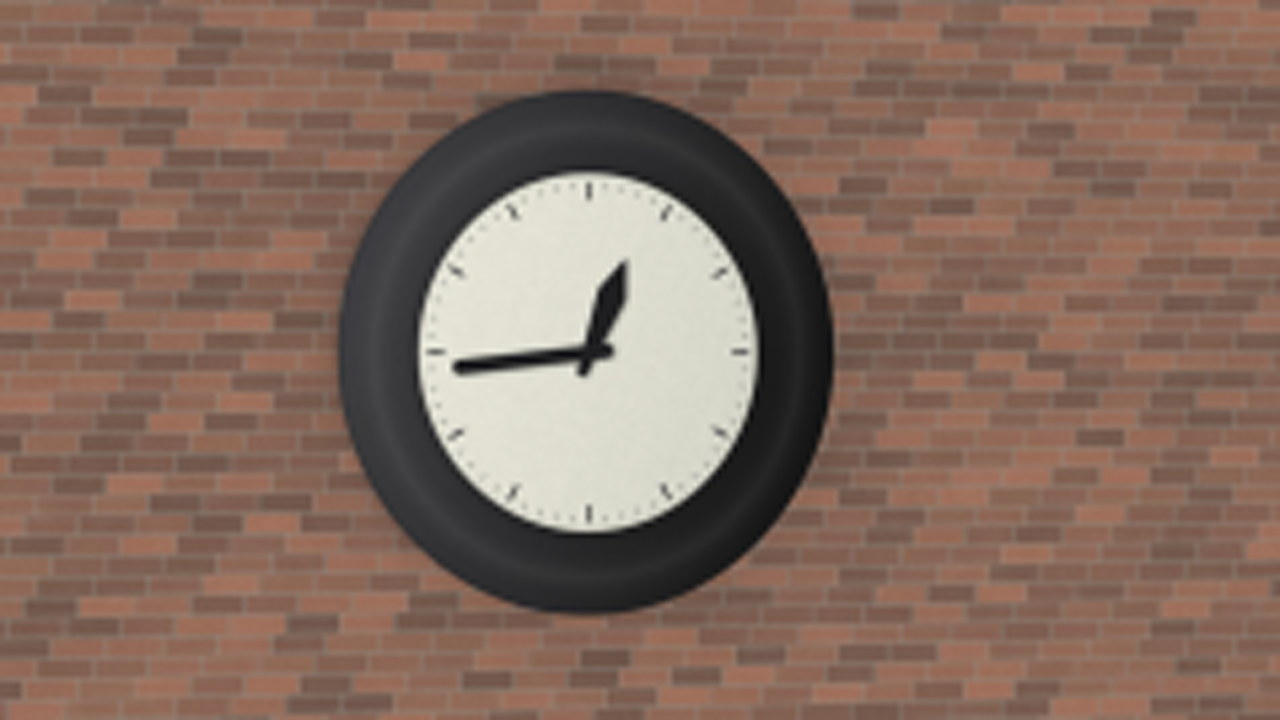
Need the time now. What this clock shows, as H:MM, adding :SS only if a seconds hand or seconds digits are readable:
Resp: 12:44
